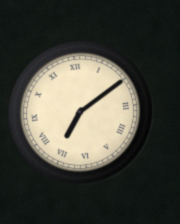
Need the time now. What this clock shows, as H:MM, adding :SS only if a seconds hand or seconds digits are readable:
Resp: 7:10
